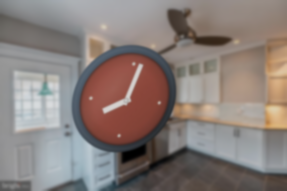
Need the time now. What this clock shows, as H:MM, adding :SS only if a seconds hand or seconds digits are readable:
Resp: 8:02
